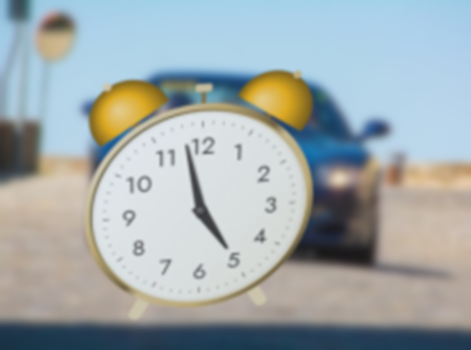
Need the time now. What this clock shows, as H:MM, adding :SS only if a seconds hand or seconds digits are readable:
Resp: 4:58
